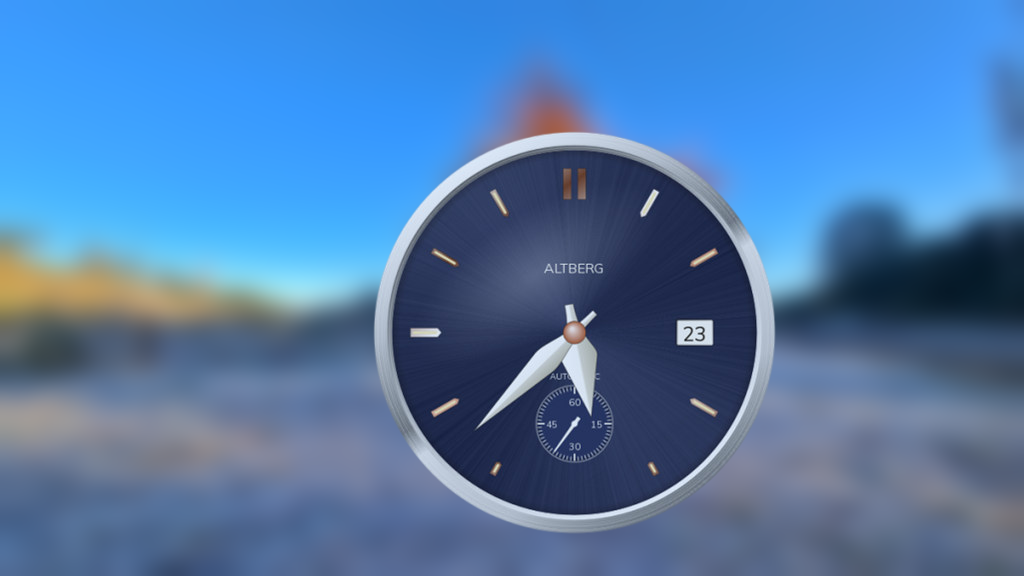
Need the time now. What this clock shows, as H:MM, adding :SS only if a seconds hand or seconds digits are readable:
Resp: 5:37:36
